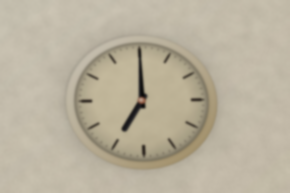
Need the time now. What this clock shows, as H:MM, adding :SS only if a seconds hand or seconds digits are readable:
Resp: 7:00
